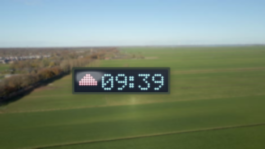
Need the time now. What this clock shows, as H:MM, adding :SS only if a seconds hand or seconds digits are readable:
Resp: 9:39
